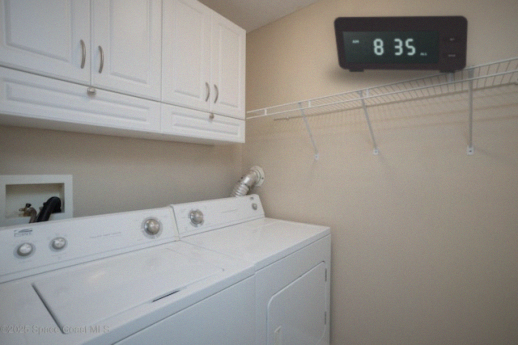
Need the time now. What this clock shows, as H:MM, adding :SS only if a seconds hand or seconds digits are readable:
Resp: 8:35
